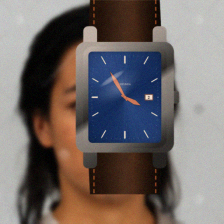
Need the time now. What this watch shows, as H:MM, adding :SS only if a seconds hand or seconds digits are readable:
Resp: 3:55
